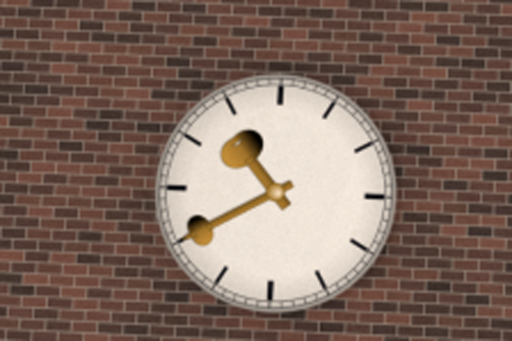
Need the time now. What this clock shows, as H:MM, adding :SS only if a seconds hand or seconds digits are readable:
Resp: 10:40
